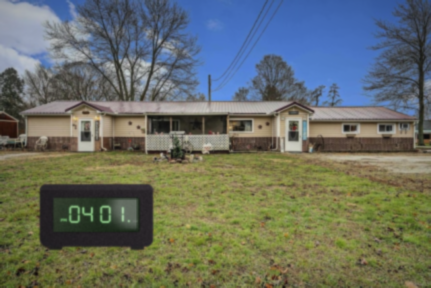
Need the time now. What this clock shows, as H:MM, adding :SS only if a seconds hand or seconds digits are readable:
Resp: 4:01
